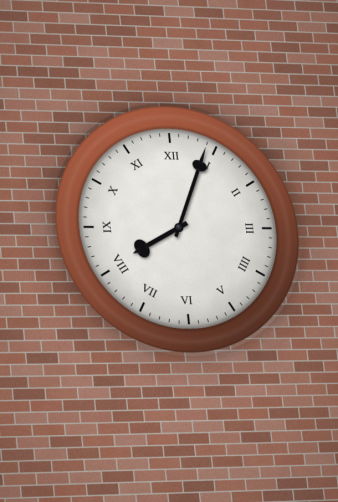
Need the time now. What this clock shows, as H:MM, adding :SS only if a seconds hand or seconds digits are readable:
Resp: 8:04
